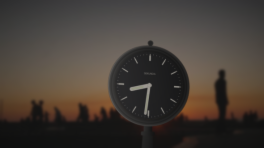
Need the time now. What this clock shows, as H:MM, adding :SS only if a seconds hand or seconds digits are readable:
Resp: 8:31
